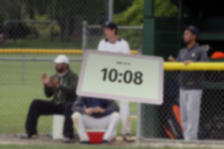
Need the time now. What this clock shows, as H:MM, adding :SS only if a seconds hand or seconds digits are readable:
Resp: 10:08
